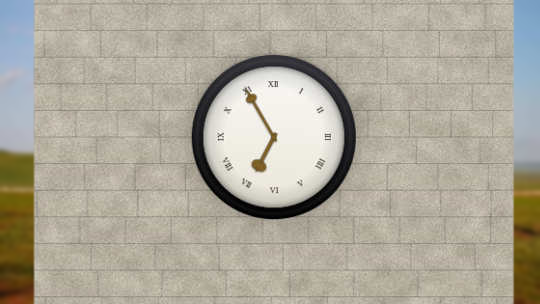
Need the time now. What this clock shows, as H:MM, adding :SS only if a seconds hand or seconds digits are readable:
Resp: 6:55
